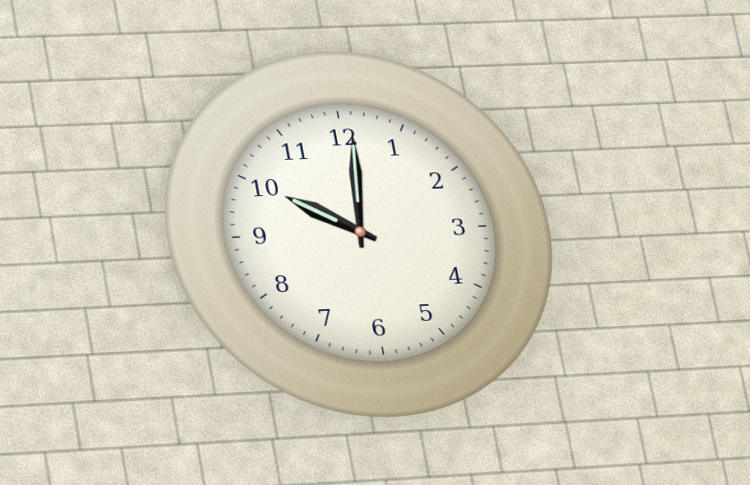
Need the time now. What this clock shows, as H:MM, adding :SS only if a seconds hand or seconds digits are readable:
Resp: 10:01
